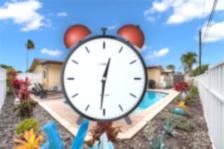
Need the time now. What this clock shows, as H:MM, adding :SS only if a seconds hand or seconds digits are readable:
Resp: 12:31
